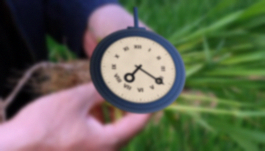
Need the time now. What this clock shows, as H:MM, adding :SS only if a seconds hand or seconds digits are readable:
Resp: 7:21
